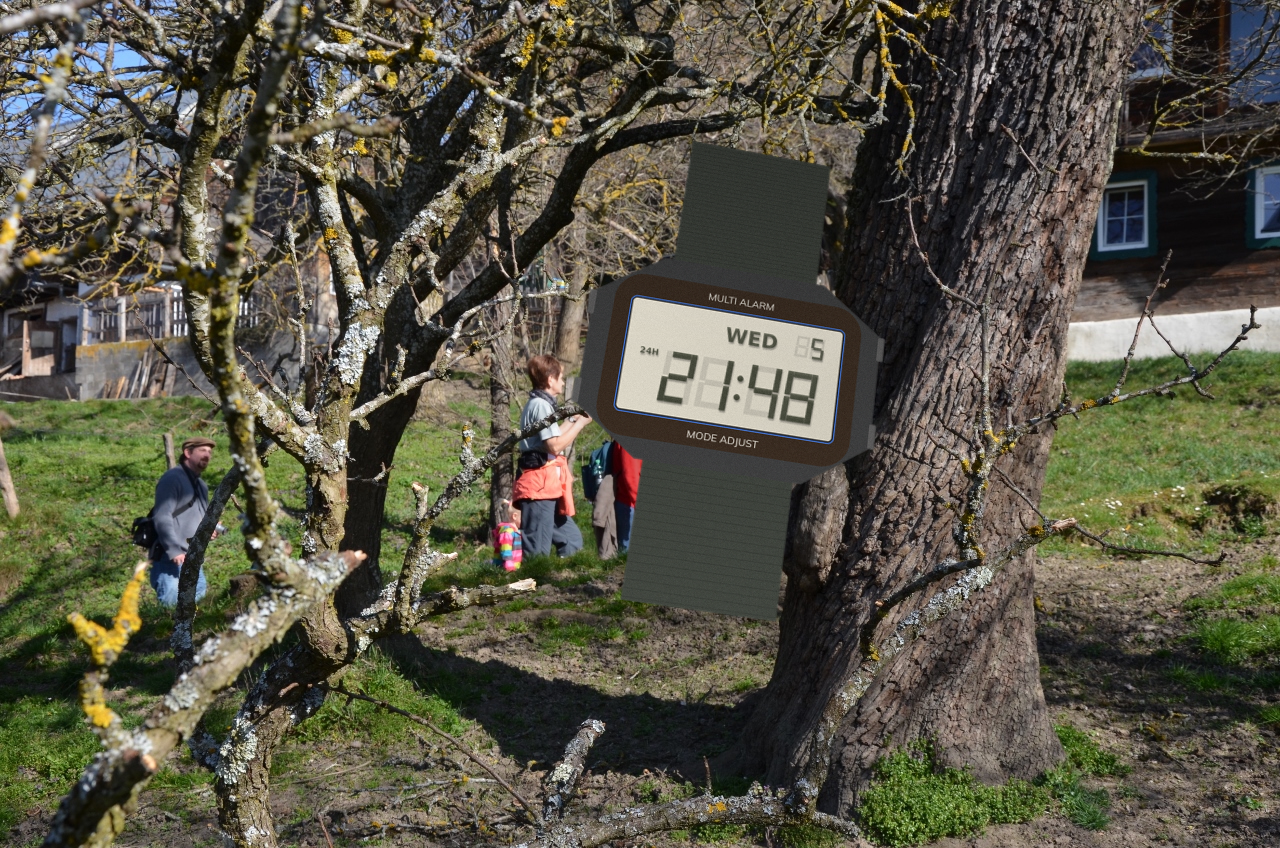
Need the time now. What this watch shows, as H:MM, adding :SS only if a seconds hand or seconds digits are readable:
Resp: 21:48
